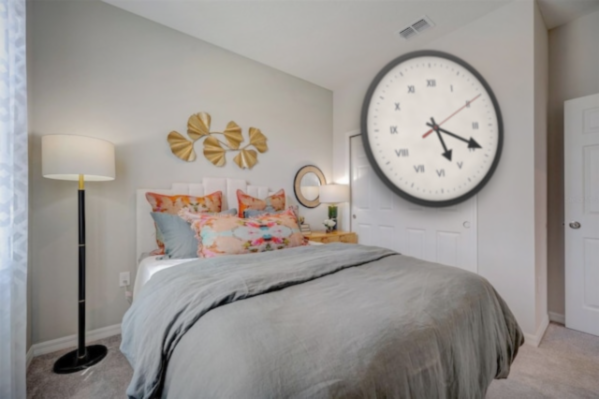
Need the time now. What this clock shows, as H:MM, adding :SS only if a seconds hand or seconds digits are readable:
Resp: 5:19:10
